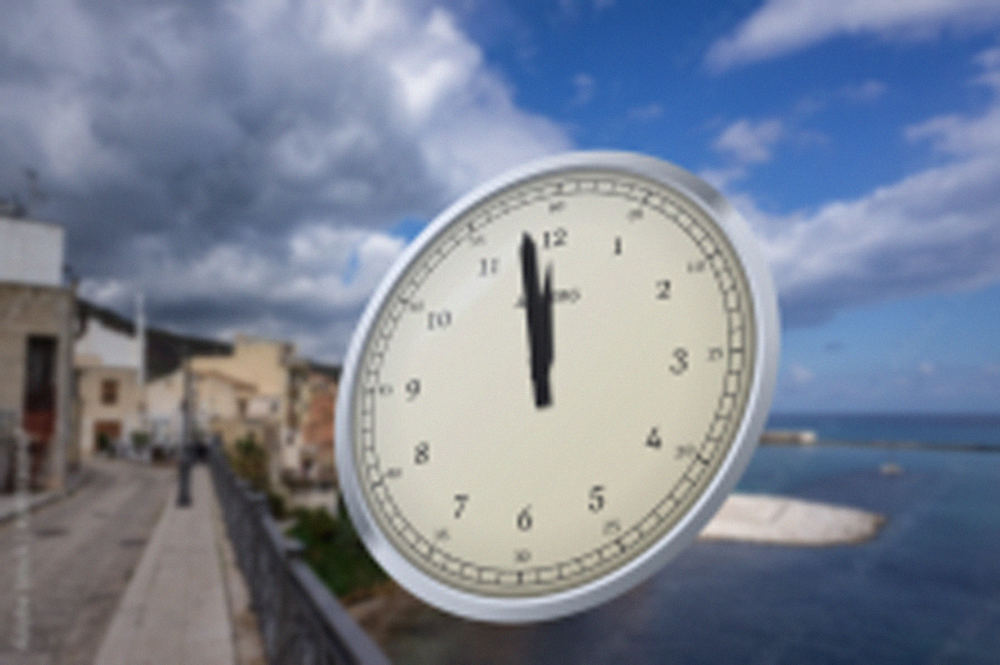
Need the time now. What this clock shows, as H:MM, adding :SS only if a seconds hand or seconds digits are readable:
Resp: 11:58
